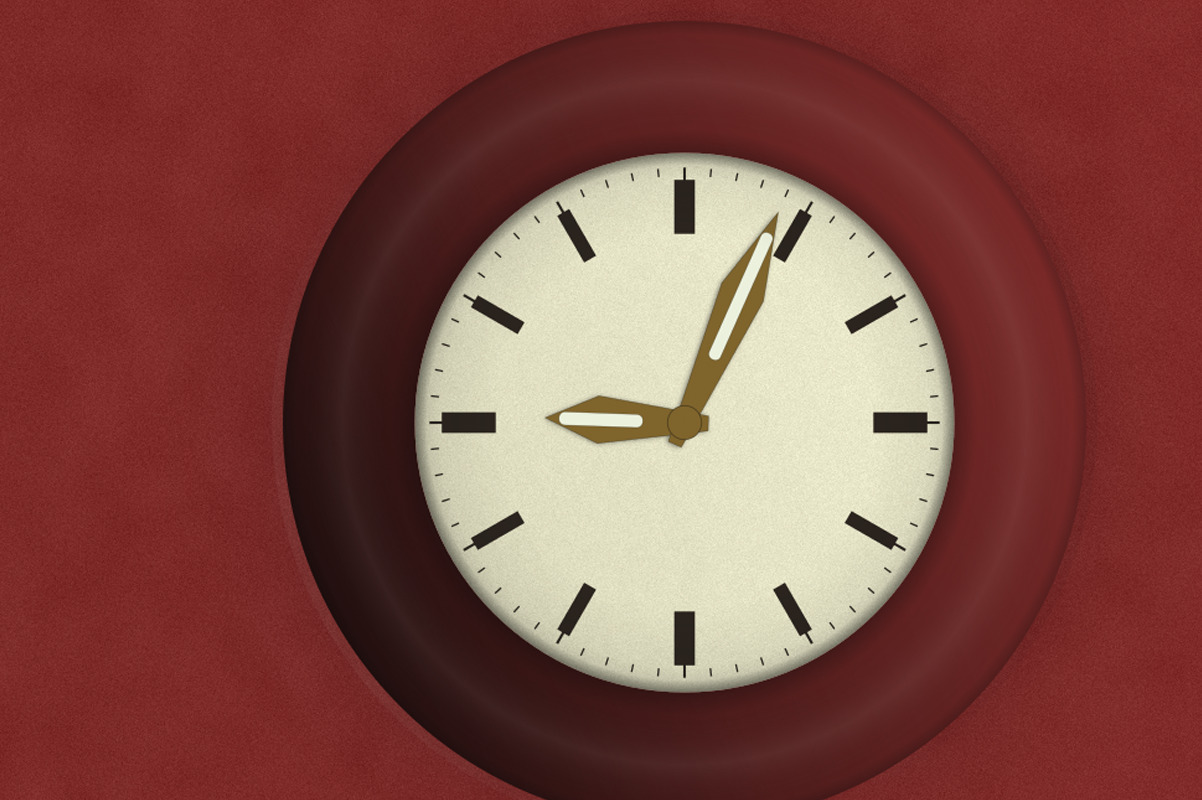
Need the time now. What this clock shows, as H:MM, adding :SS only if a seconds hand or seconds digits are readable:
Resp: 9:04
